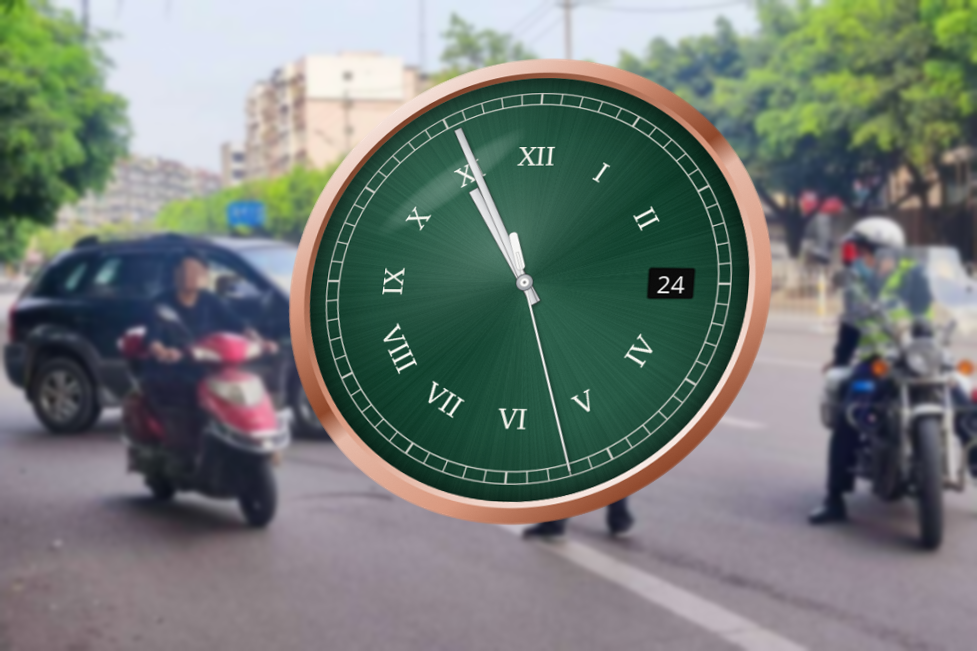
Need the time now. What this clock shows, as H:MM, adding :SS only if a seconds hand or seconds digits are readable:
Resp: 10:55:27
